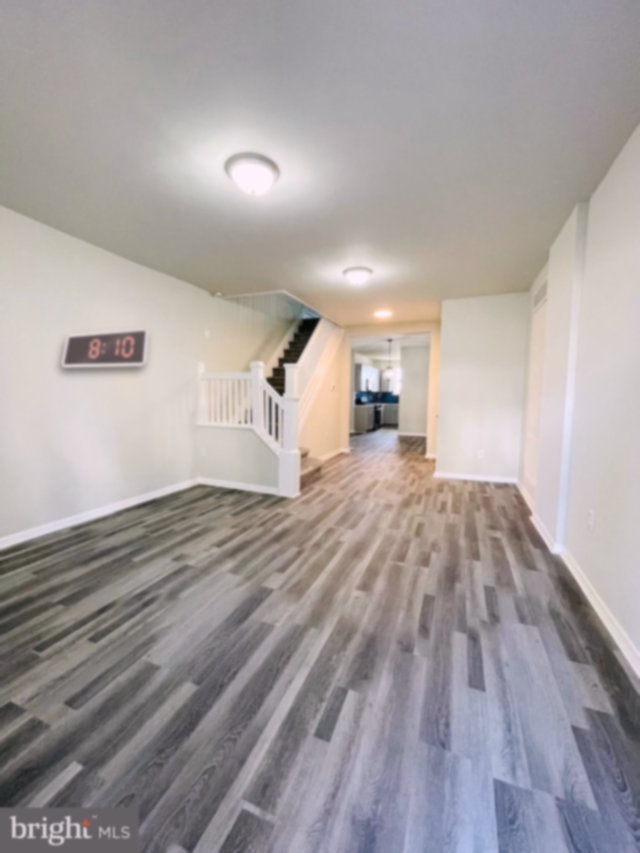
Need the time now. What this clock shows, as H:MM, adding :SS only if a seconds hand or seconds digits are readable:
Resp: 8:10
